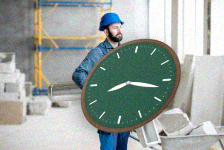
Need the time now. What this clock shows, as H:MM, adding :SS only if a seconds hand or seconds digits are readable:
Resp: 8:17
